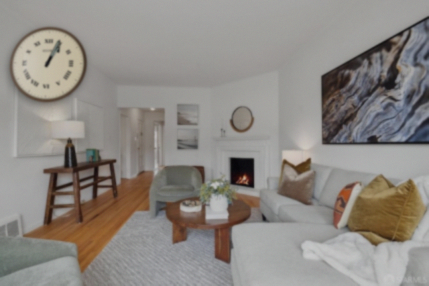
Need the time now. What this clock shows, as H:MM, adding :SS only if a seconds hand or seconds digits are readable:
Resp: 1:04
